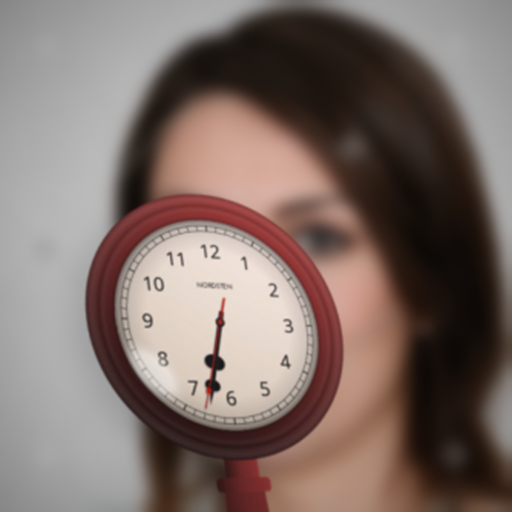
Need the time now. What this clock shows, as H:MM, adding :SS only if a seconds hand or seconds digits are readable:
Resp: 6:32:33
